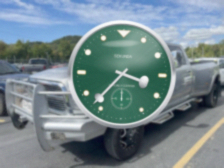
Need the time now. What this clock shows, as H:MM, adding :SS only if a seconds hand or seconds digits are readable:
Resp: 3:37
